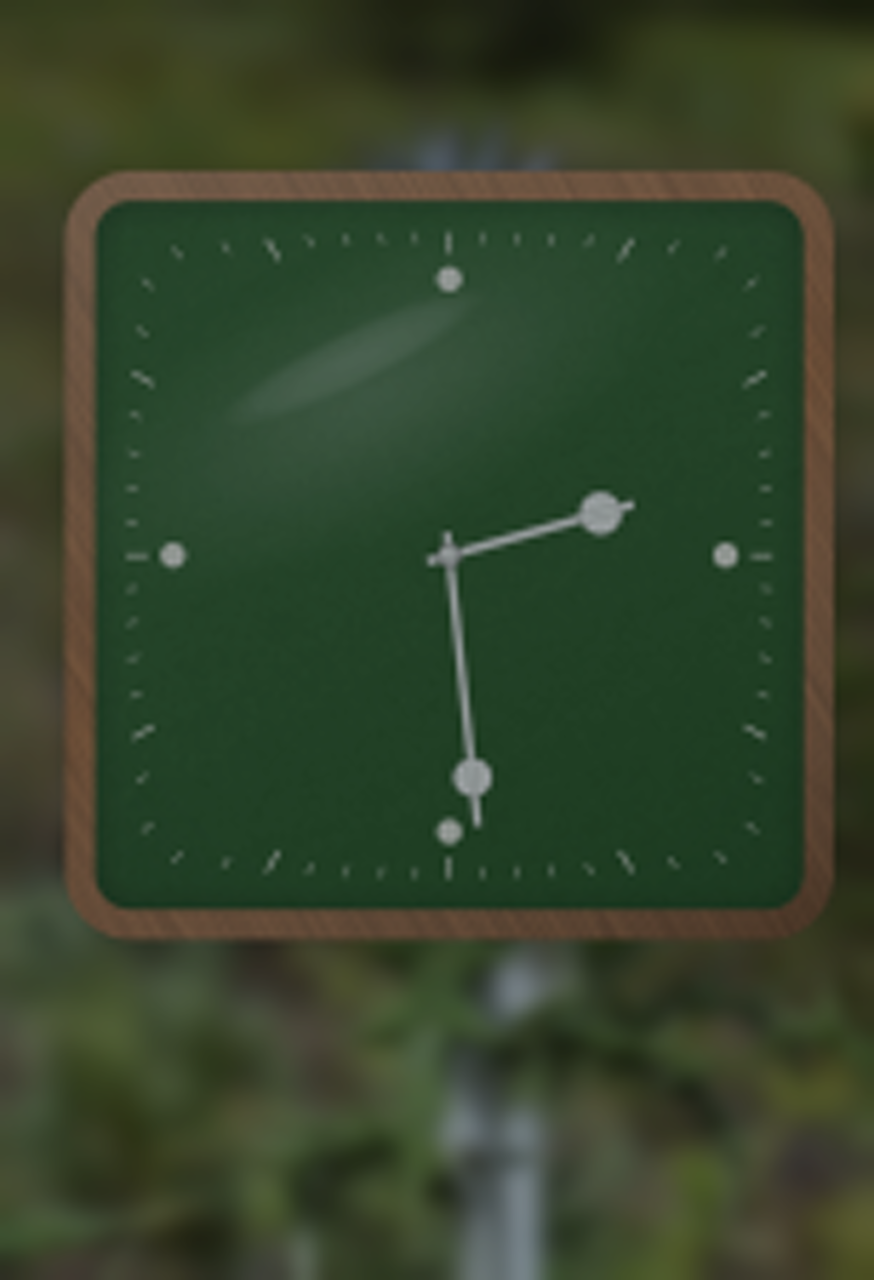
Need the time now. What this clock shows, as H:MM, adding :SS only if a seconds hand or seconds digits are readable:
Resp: 2:29
